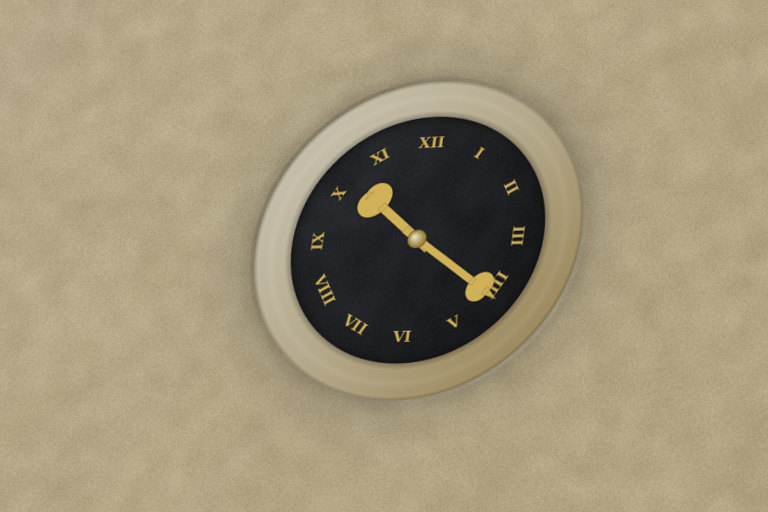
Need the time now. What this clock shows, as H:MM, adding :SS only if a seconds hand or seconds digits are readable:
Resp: 10:21
